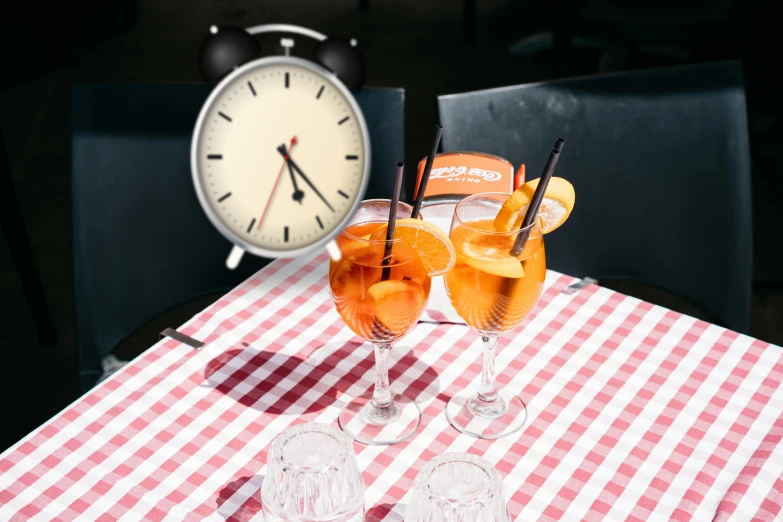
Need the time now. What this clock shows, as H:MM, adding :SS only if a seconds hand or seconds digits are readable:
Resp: 5:22:34
